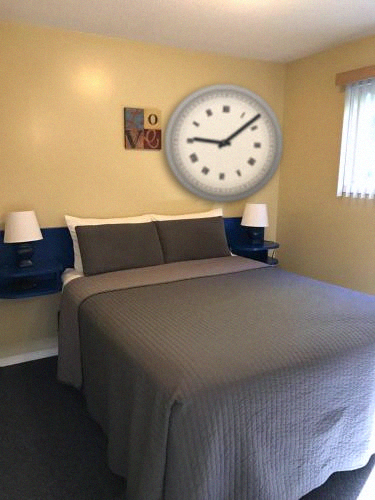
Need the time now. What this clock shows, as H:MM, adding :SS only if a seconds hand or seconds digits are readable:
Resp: 9:08
